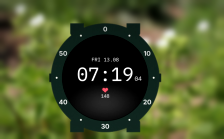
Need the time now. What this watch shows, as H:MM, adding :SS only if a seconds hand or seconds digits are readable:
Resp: 7:19
